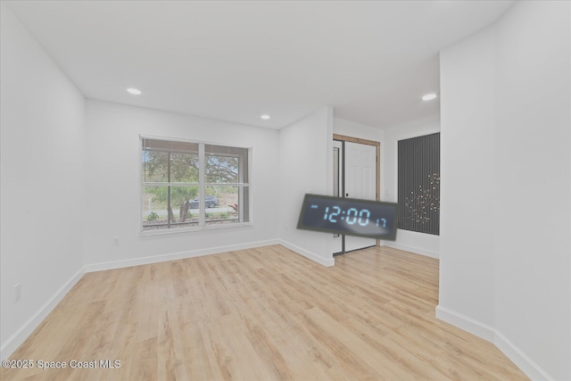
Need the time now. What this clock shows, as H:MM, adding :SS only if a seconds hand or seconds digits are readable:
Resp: 12:00:17
